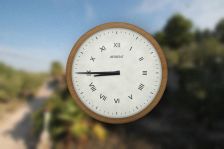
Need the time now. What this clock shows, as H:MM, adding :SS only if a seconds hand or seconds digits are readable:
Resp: 8:45
